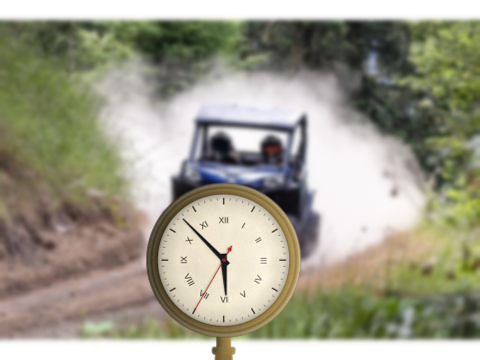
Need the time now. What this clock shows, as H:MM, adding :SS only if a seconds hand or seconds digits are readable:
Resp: 5:52:35
